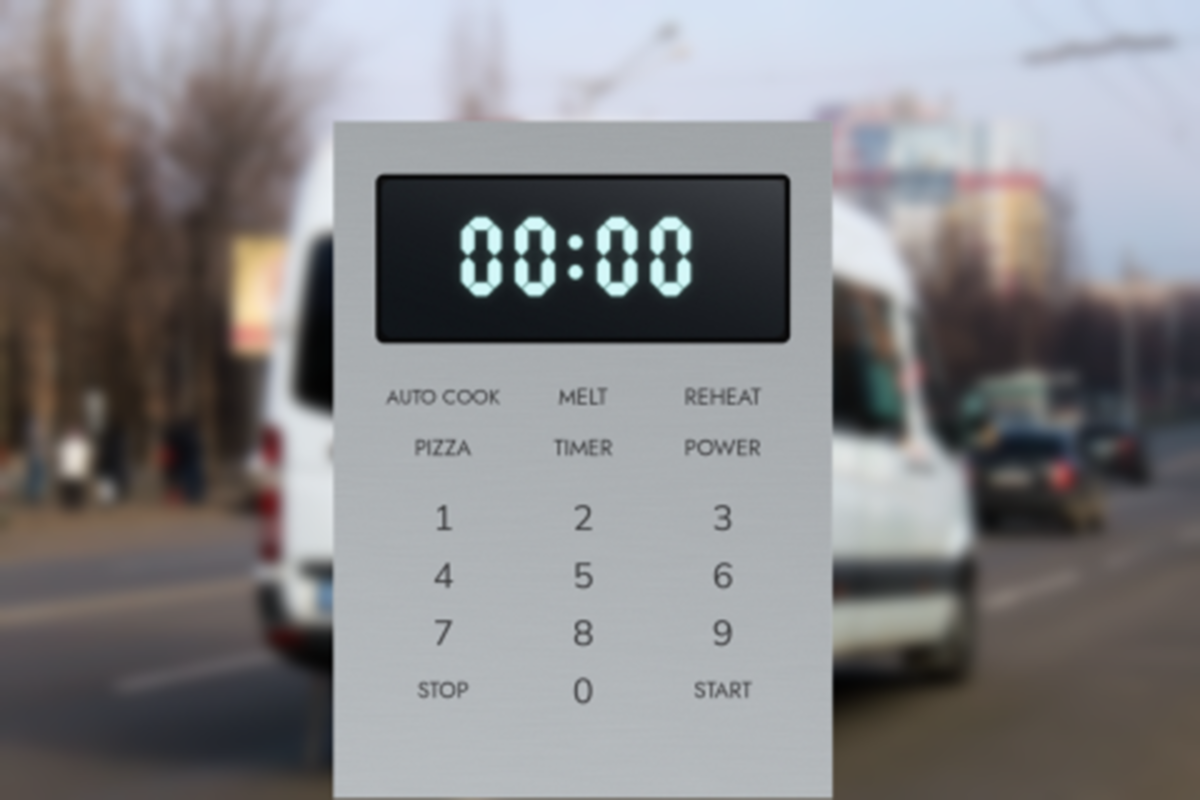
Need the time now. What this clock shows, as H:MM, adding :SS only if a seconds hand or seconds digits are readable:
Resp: 0:00
